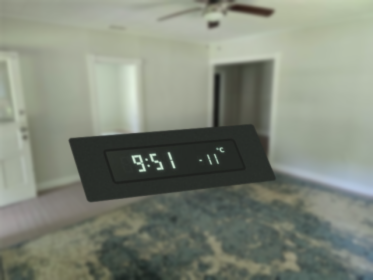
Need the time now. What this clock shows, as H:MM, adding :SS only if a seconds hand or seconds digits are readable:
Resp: 9:51
